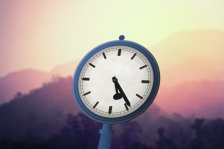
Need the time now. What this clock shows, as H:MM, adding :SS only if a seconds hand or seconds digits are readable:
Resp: 5:24
